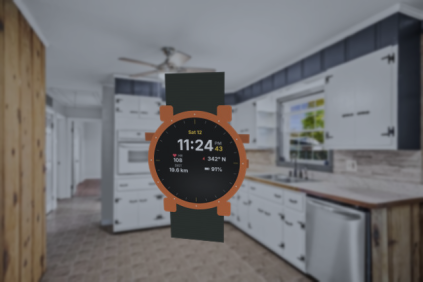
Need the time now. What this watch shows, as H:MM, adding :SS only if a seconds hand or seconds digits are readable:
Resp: 11:24
